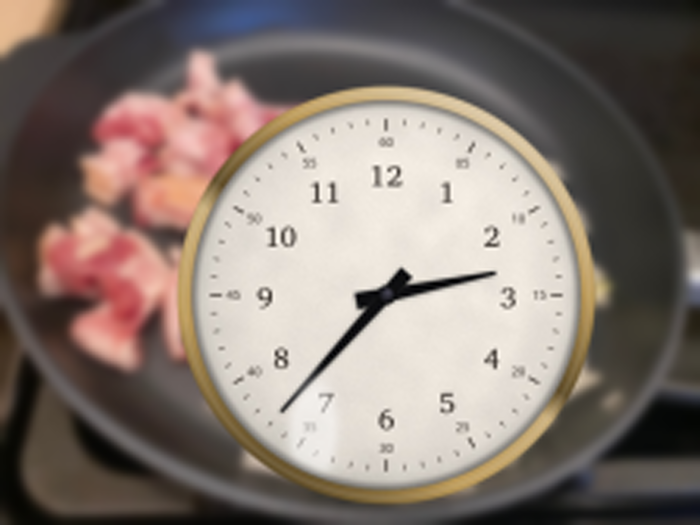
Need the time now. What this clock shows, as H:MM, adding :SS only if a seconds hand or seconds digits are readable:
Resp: 2:37
